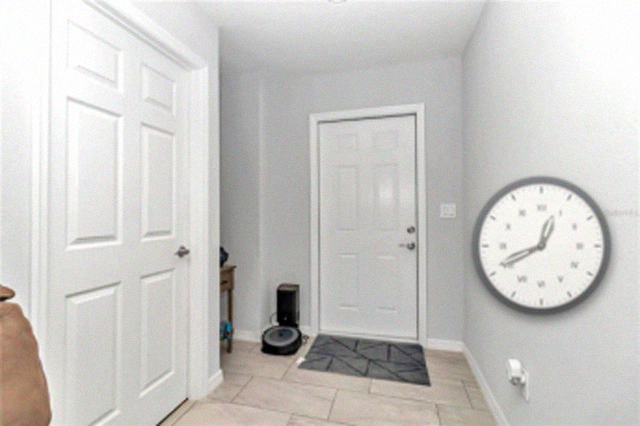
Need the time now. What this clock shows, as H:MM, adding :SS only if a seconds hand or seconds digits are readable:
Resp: 12:41
